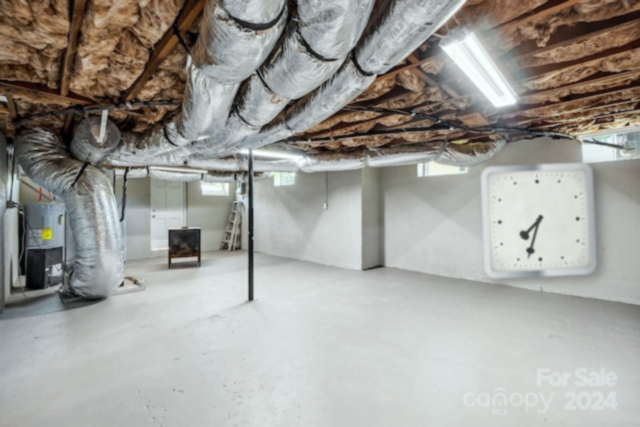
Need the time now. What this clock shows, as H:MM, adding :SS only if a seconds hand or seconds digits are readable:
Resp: 7:33
